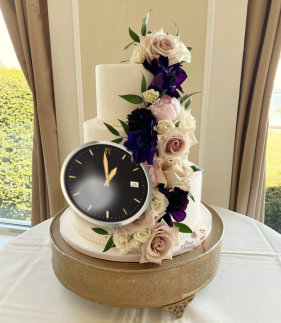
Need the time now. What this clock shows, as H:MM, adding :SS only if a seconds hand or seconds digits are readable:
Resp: 12:59
